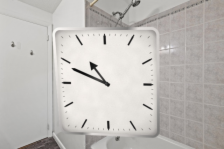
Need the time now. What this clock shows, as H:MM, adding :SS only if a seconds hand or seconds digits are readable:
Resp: 10:49
